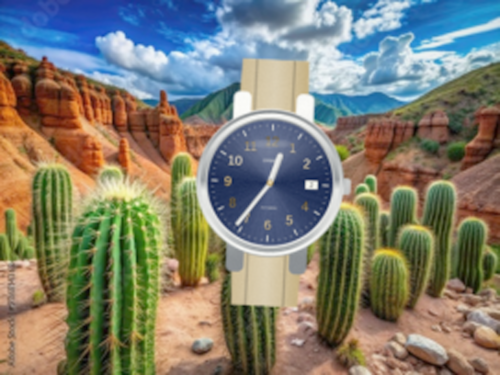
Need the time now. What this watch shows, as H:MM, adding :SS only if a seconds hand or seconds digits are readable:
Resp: 12:36
